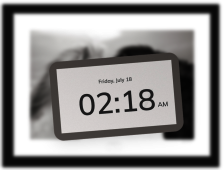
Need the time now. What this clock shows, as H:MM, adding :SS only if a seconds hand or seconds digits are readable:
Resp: 2:18
